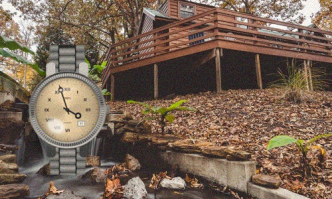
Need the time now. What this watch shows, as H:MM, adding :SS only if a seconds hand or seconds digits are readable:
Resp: 3:57
